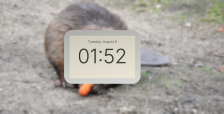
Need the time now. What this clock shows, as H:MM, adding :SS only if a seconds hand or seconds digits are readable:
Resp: 1:52
